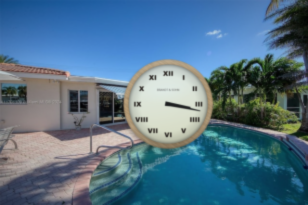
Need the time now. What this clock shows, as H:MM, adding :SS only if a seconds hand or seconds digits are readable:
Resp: 3:17
